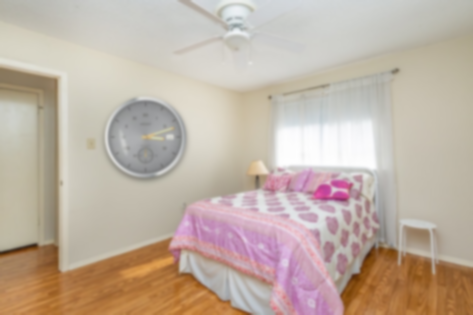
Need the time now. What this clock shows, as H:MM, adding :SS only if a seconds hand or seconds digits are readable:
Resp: 3:12
